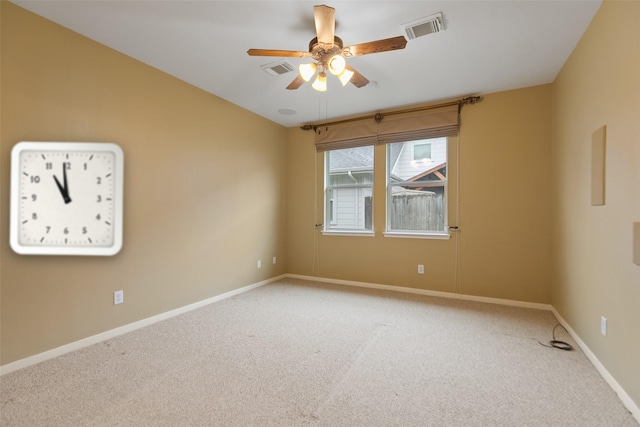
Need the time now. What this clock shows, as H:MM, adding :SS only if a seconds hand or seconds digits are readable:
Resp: 10:59
